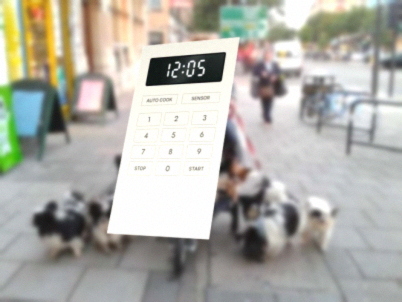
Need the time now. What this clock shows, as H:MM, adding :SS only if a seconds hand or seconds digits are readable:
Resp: 12:05
